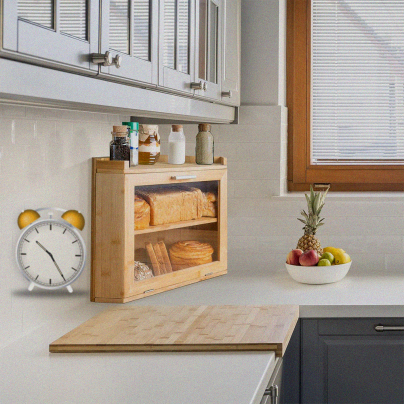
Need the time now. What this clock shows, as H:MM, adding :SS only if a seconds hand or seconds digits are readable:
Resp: 10:25
